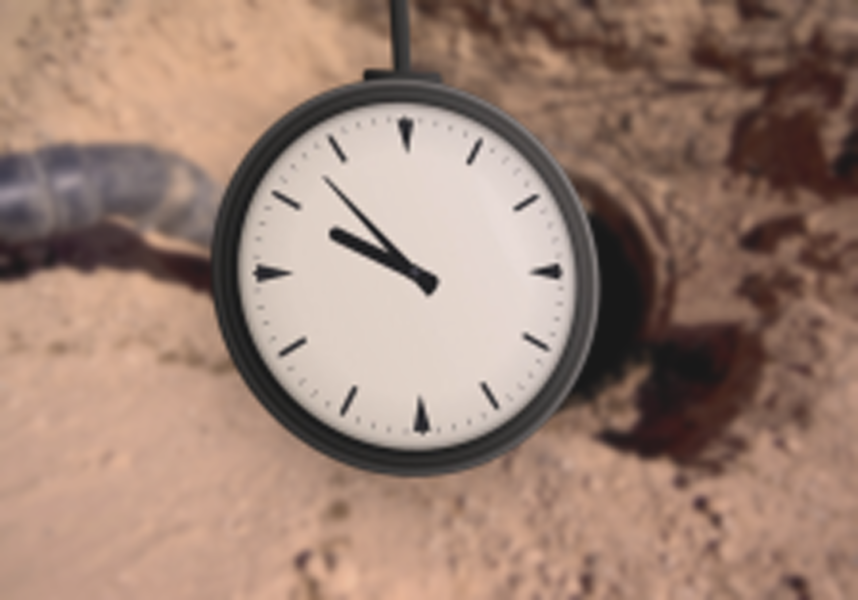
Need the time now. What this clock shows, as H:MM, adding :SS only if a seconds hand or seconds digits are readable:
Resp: 9:53
